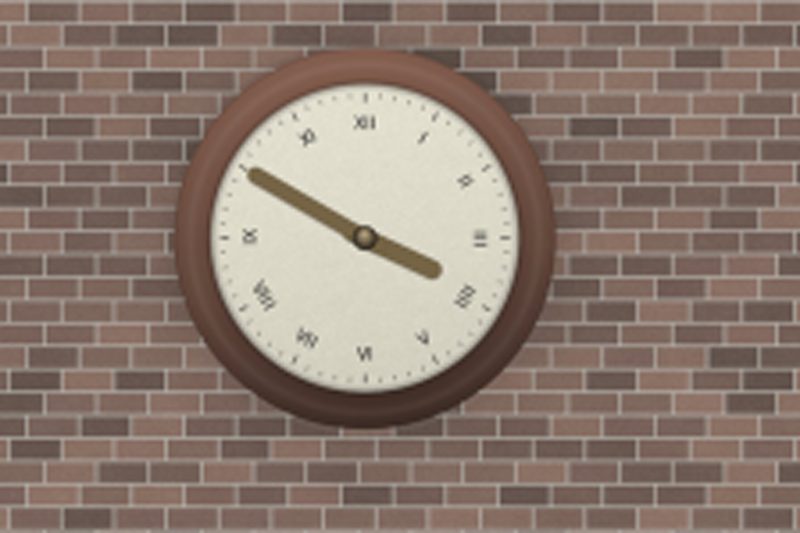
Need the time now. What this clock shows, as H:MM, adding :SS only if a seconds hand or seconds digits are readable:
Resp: 3:50
